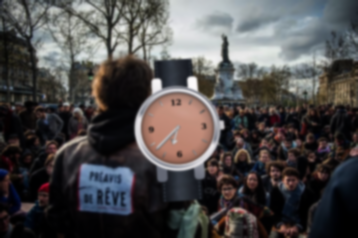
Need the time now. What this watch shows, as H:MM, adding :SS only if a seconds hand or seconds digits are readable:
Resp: 6:38
